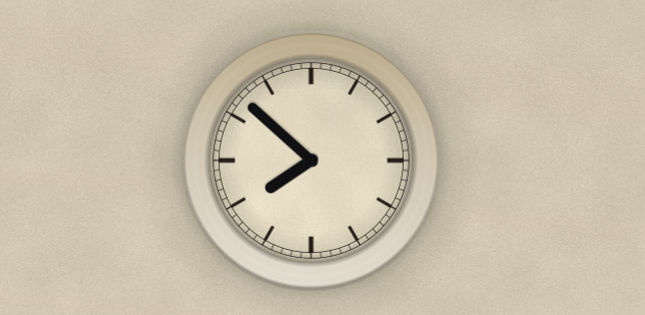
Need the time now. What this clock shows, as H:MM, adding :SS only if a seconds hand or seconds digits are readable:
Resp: 7:52
